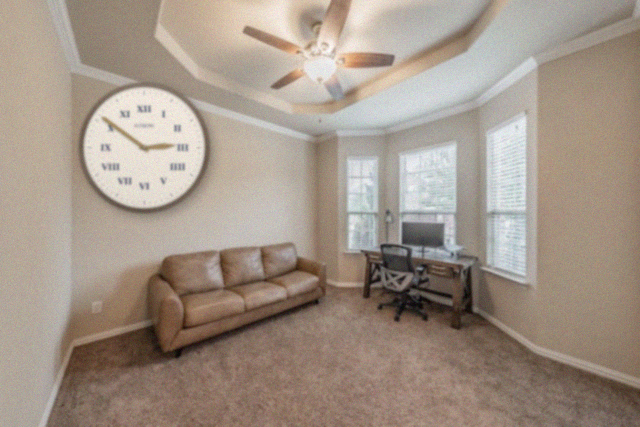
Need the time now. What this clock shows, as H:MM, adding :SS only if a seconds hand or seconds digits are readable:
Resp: 2:51
